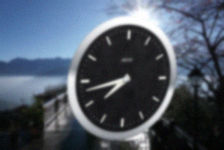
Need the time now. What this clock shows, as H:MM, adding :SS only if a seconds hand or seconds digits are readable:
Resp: 7:43
